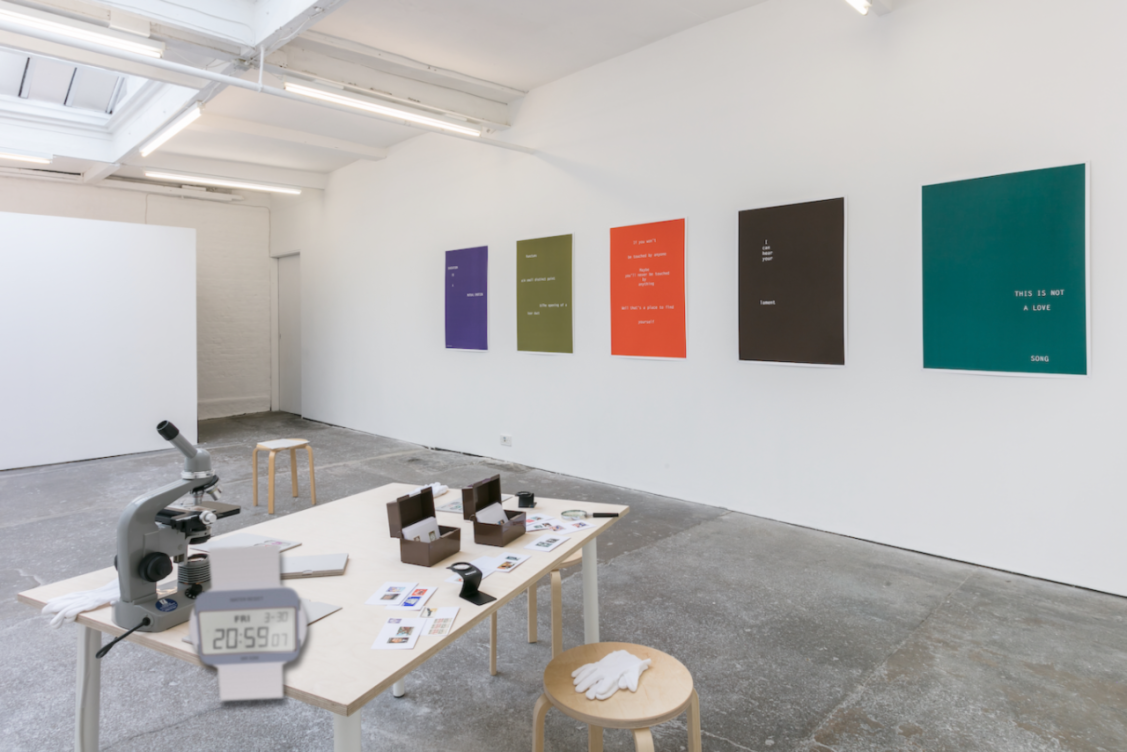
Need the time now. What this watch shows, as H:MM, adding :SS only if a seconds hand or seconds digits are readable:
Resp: 20:59:07
